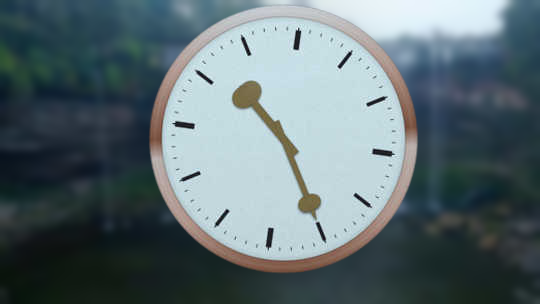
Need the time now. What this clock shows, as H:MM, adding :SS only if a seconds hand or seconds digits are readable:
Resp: 10:25
